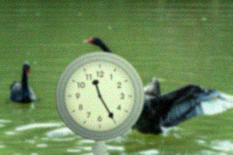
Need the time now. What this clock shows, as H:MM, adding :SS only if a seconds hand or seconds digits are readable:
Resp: 11:25
